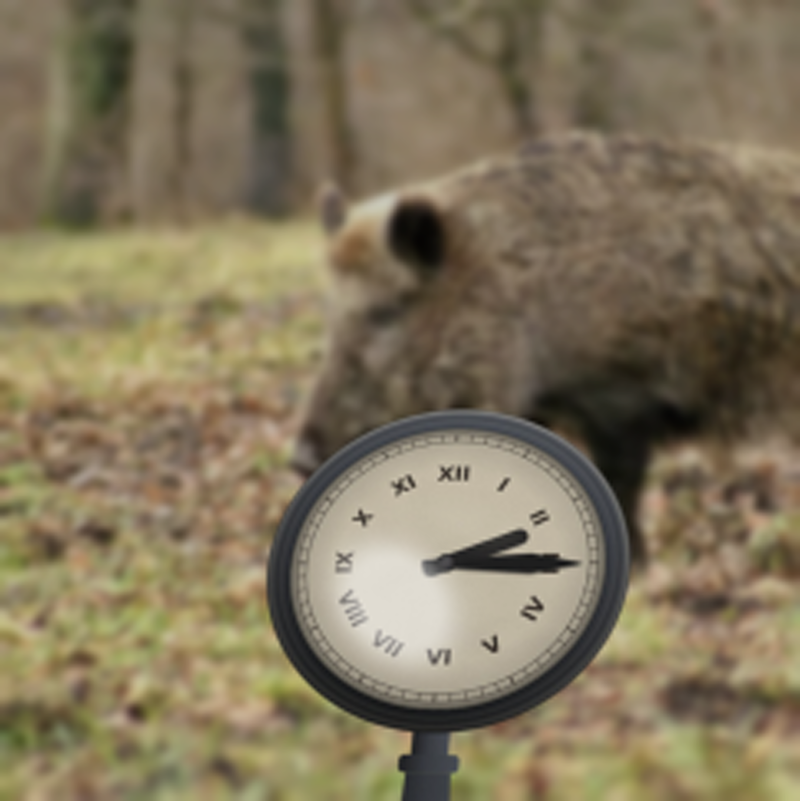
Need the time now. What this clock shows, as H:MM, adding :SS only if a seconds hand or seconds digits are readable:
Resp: 2:15
